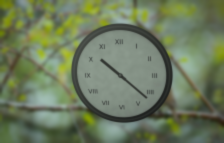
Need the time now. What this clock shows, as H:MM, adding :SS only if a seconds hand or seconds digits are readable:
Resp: 10:22
